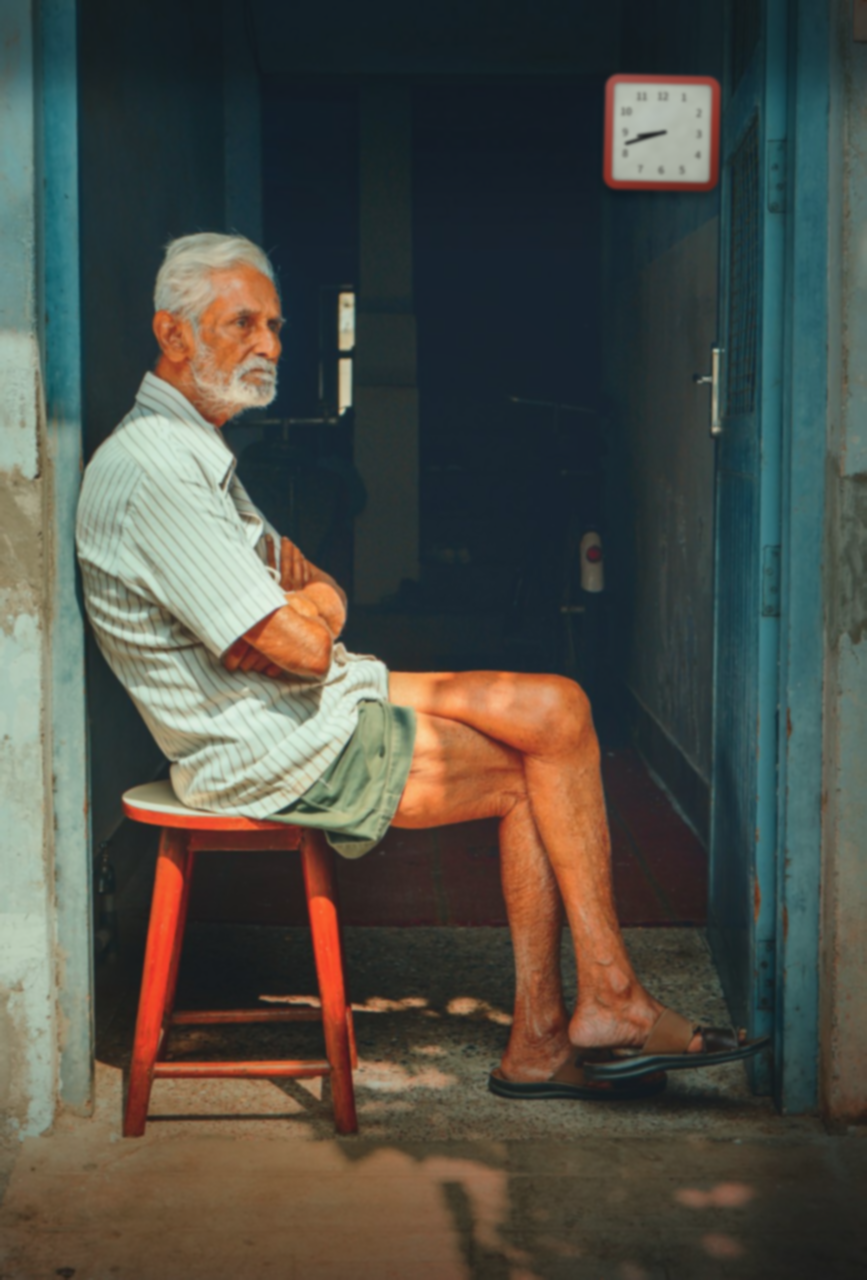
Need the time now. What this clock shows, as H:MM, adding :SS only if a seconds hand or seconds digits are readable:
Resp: 8:42
